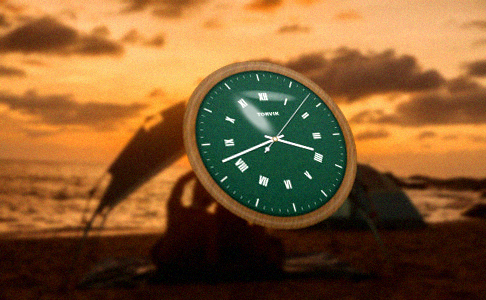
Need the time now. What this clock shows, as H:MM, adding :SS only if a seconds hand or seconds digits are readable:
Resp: 3:42:08
